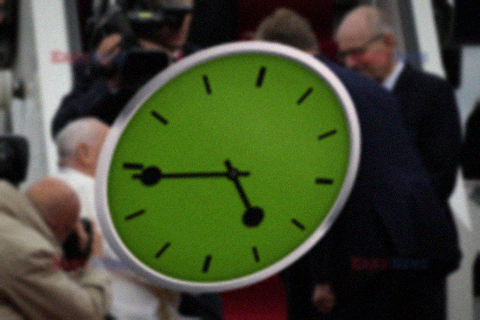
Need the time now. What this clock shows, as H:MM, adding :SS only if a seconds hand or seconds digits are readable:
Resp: 4:44
